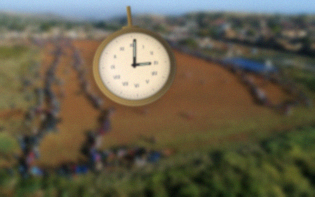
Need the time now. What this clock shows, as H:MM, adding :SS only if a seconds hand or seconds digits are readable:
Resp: 3:01
